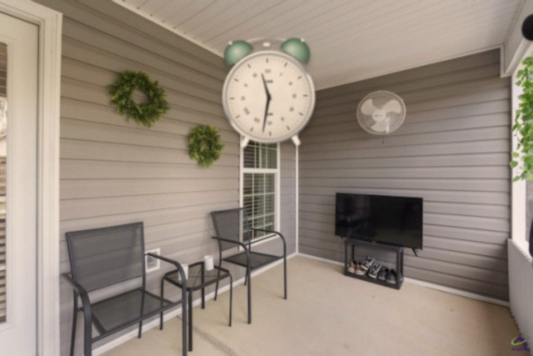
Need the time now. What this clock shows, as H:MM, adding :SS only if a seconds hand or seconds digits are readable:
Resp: 11:32
